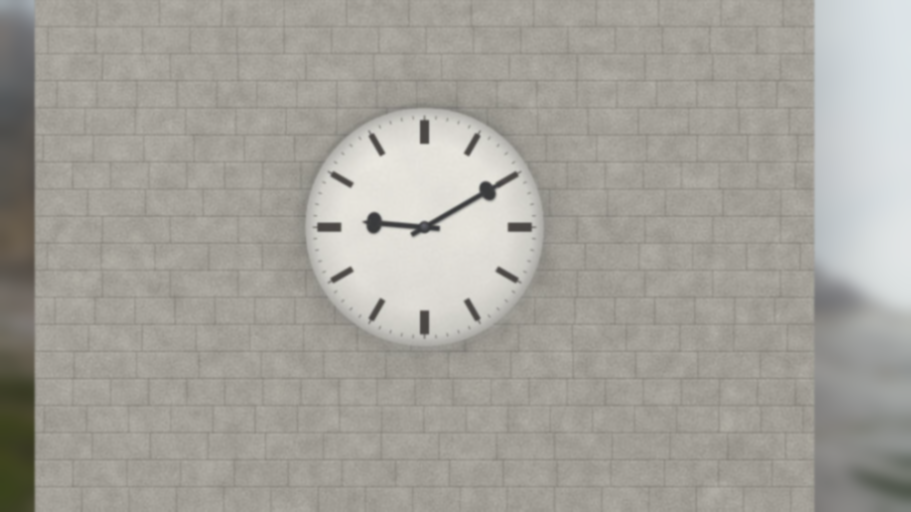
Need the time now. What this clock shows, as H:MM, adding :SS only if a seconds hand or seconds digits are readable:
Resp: 9:10
